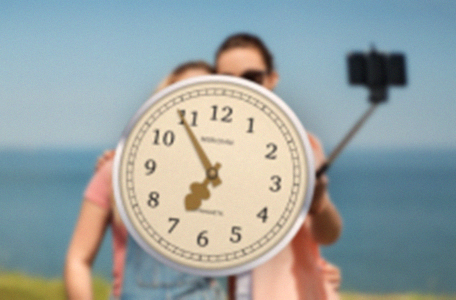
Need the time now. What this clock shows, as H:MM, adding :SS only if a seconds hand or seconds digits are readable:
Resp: 6:54
